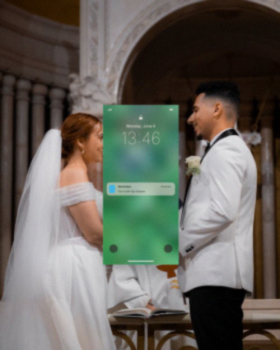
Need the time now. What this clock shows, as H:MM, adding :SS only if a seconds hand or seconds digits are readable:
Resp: 13:46
